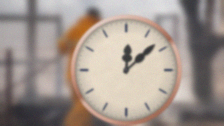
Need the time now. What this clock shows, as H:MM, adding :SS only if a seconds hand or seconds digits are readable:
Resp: 12:08
